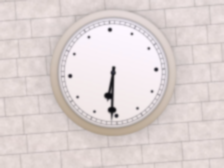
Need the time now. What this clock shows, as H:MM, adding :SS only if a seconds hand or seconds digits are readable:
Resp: 6:31
